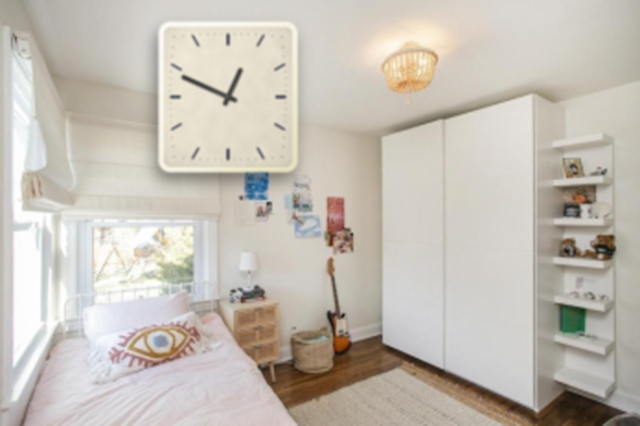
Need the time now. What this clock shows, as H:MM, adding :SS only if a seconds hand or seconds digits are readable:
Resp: 12:49
